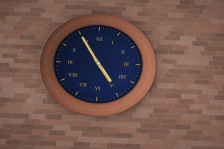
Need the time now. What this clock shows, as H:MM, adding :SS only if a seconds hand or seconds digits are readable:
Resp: 4:55
